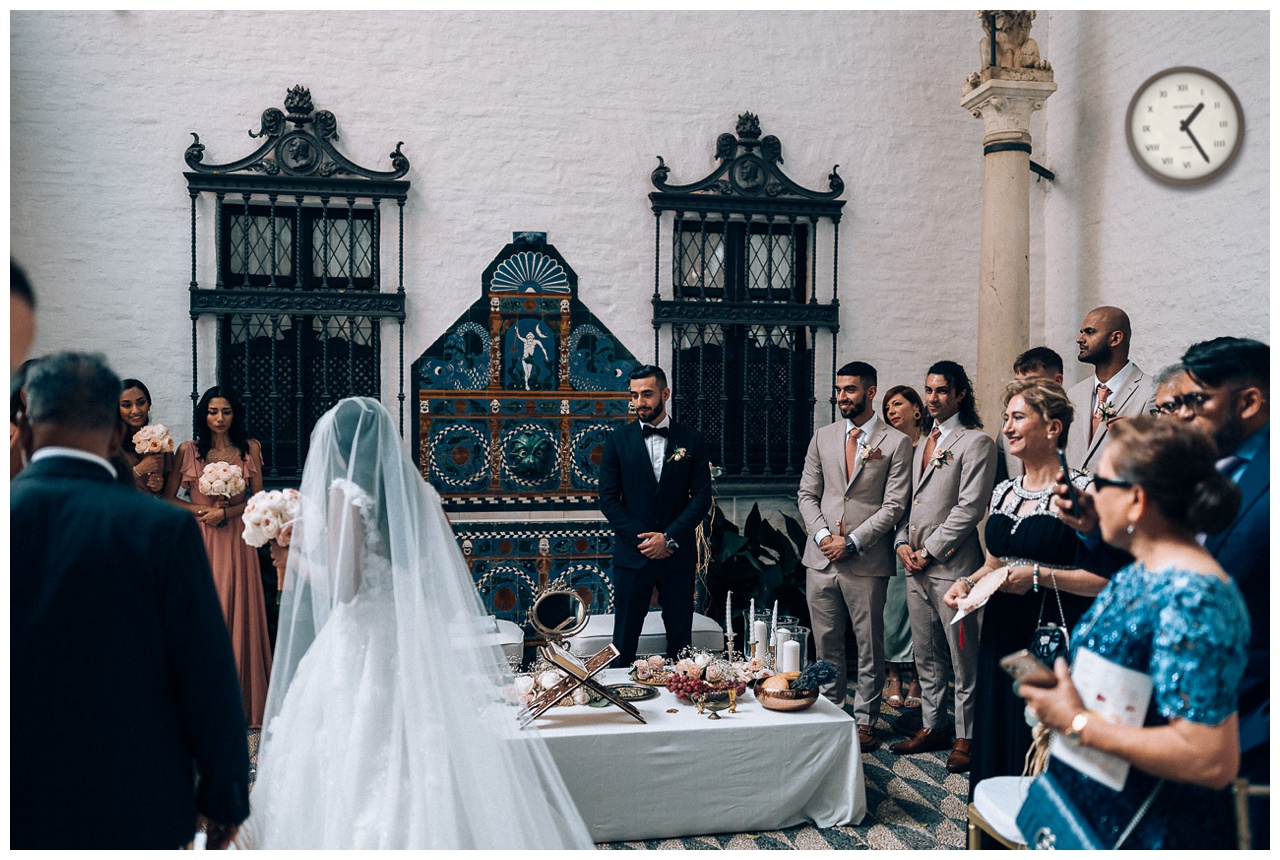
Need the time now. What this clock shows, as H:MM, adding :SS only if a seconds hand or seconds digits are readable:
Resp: 1:25
